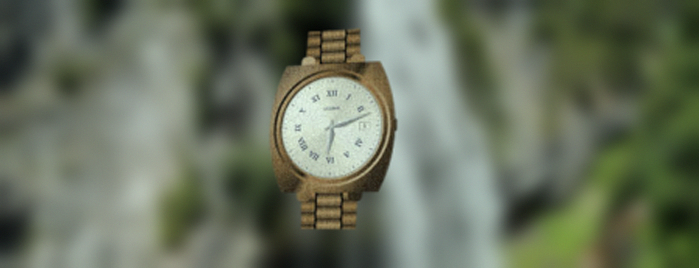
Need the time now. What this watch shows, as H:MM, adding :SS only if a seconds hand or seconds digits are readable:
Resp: 6:12
